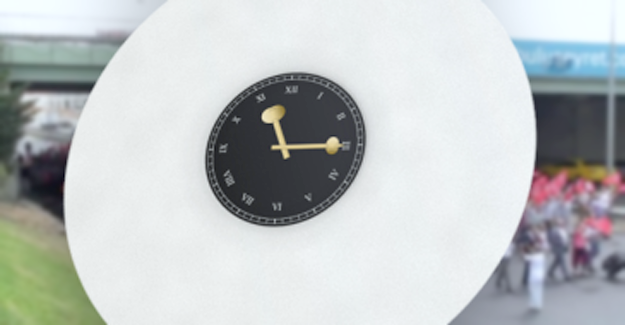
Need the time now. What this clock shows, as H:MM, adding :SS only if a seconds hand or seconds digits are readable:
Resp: 11:15
